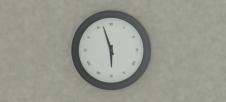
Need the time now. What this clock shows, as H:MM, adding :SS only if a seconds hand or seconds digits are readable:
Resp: 5:57
